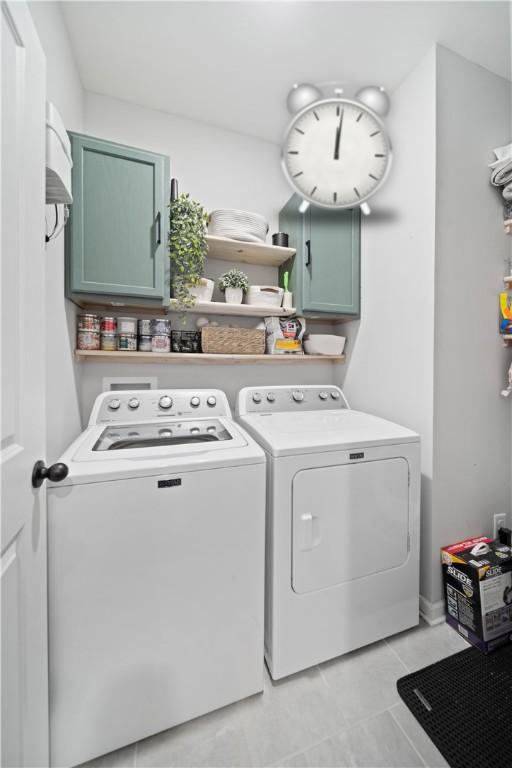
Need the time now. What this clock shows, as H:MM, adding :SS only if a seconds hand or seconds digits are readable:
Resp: 12:01
